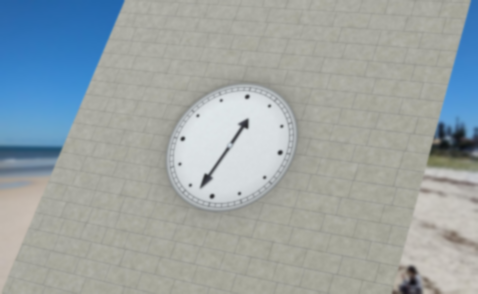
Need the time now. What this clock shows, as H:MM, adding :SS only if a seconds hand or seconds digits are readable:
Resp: 12:33
